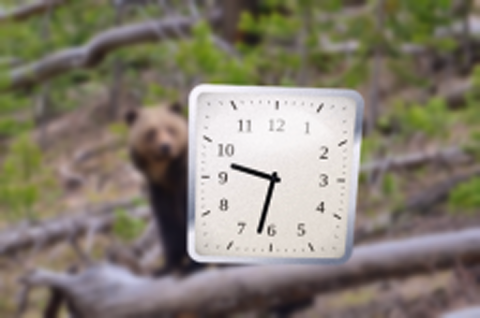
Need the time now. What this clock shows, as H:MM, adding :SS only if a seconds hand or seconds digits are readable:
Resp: 9:32
